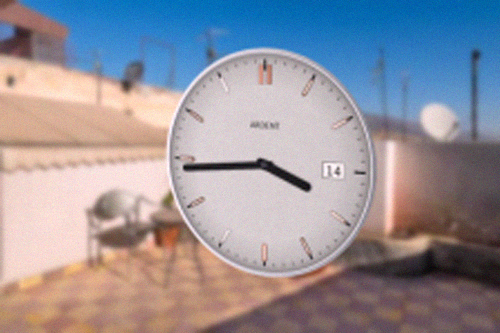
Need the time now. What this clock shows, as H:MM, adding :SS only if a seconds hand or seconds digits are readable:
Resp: 3:44
